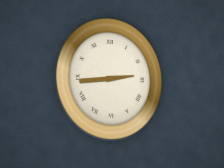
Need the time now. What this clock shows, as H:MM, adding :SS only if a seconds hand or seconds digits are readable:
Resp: 2:44
